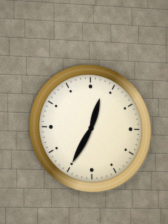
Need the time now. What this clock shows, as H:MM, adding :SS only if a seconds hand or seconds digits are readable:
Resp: 12:35
